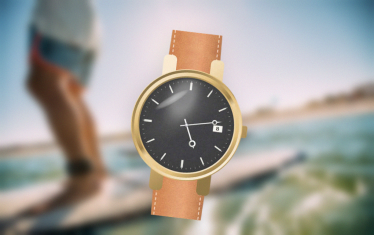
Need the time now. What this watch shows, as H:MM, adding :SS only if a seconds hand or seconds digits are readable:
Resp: 5:13
